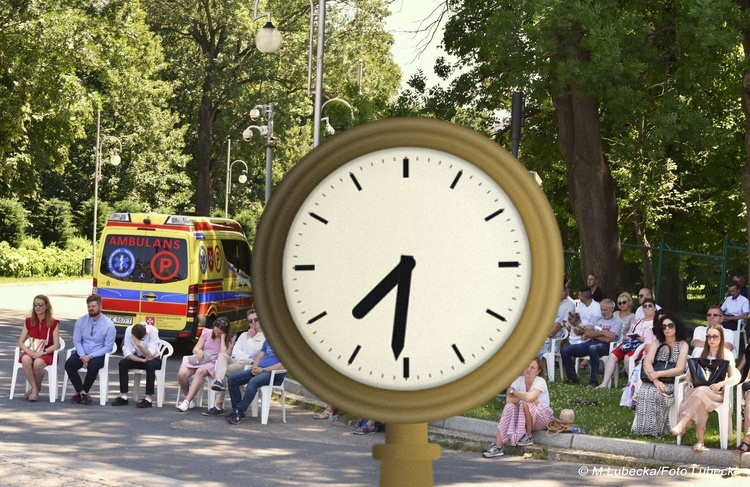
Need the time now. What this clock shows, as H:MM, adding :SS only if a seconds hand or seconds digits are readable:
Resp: 7:31
